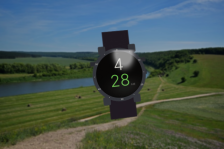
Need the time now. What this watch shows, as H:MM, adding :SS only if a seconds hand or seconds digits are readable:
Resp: 4:28
